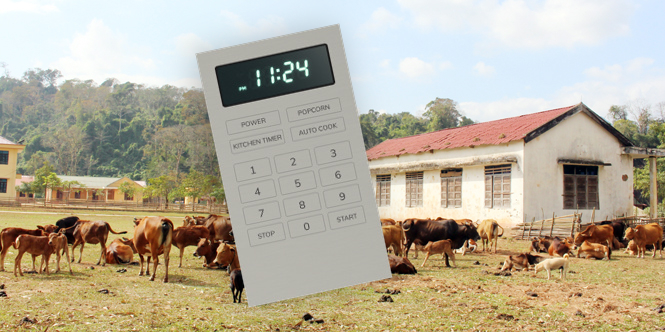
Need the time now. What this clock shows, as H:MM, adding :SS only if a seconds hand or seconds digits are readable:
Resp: 11:24
